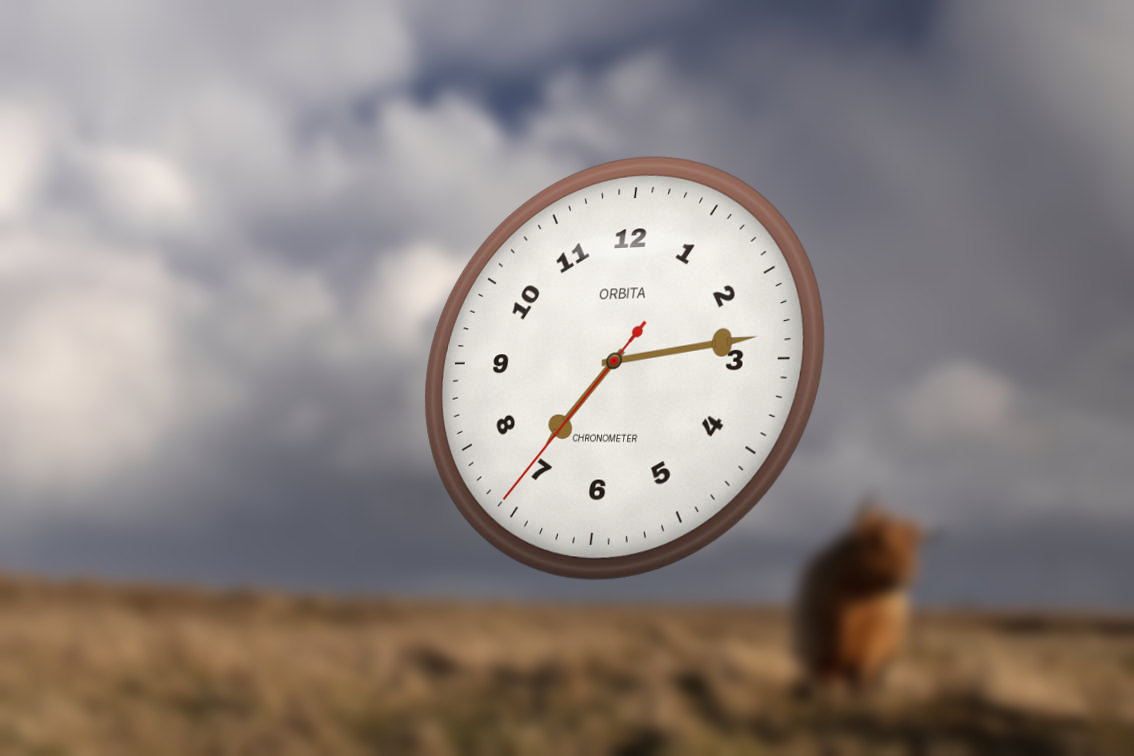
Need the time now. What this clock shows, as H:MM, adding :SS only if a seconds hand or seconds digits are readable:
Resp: 7:13:36
